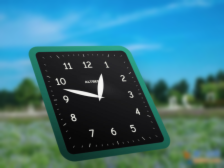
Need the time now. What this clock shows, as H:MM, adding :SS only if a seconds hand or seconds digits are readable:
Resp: 12:48
